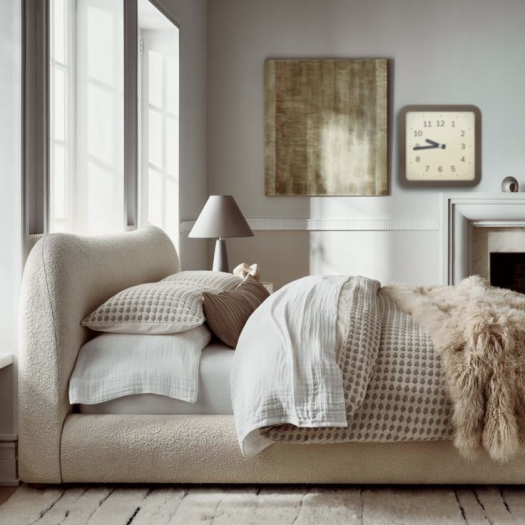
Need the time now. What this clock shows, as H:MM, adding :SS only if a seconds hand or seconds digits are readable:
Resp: 9:44
